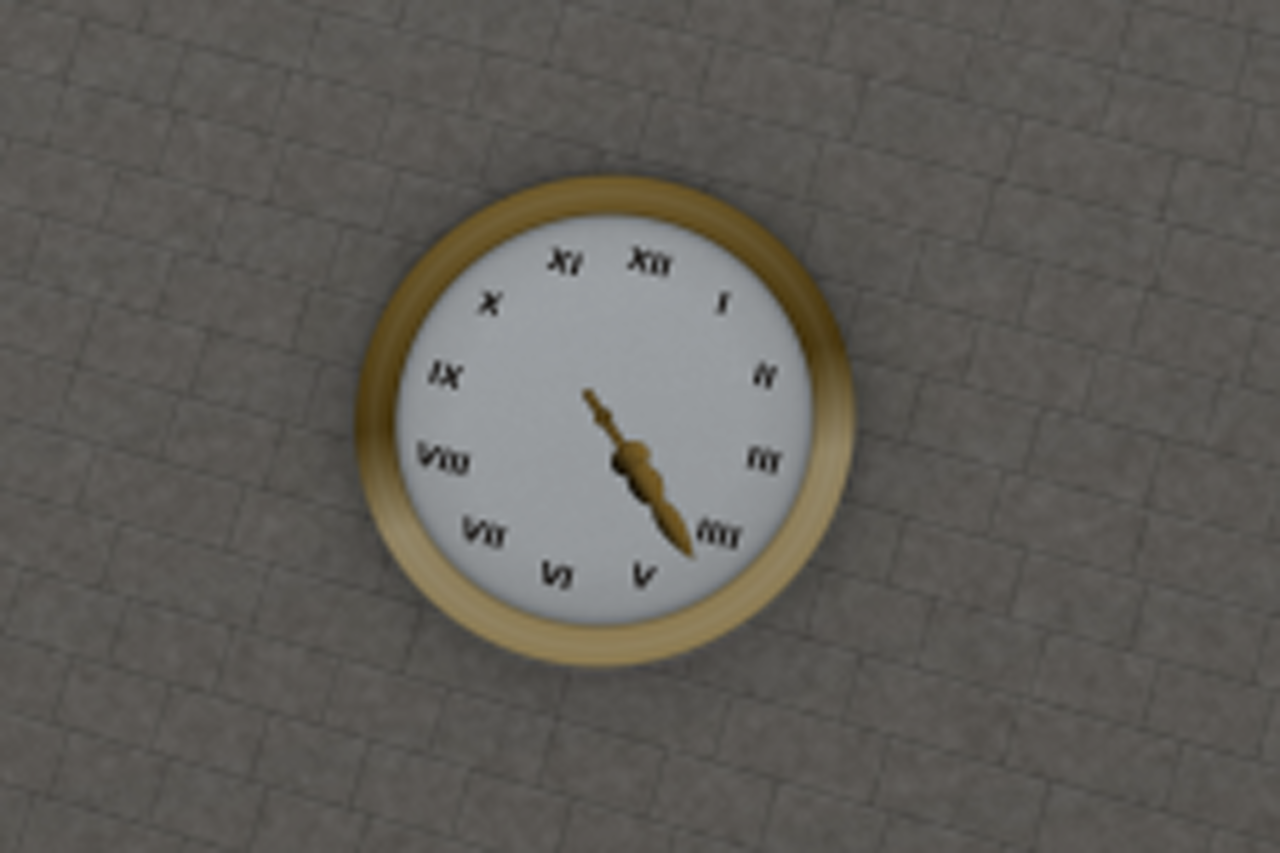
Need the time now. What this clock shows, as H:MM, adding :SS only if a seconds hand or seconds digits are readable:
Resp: 4:22
